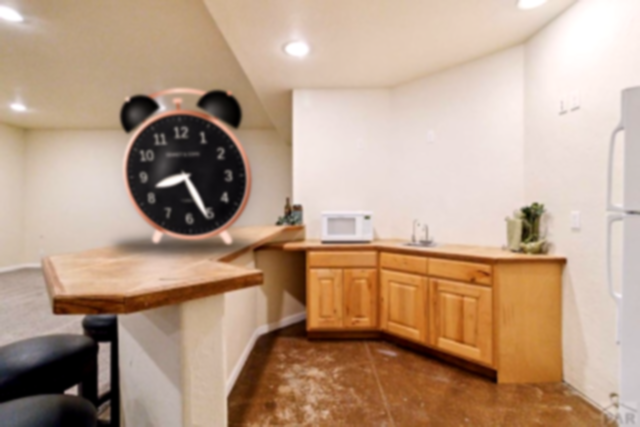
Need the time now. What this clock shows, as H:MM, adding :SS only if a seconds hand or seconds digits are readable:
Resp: 8:26
